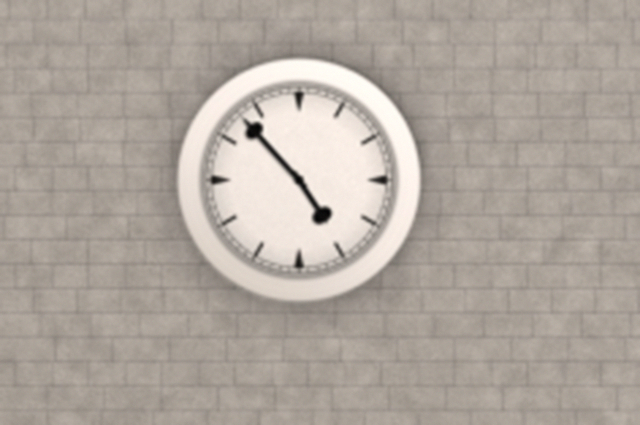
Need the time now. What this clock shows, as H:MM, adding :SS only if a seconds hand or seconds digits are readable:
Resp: 4:53
